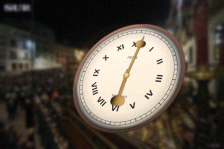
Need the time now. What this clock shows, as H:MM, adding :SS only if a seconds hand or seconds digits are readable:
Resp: 6:01
